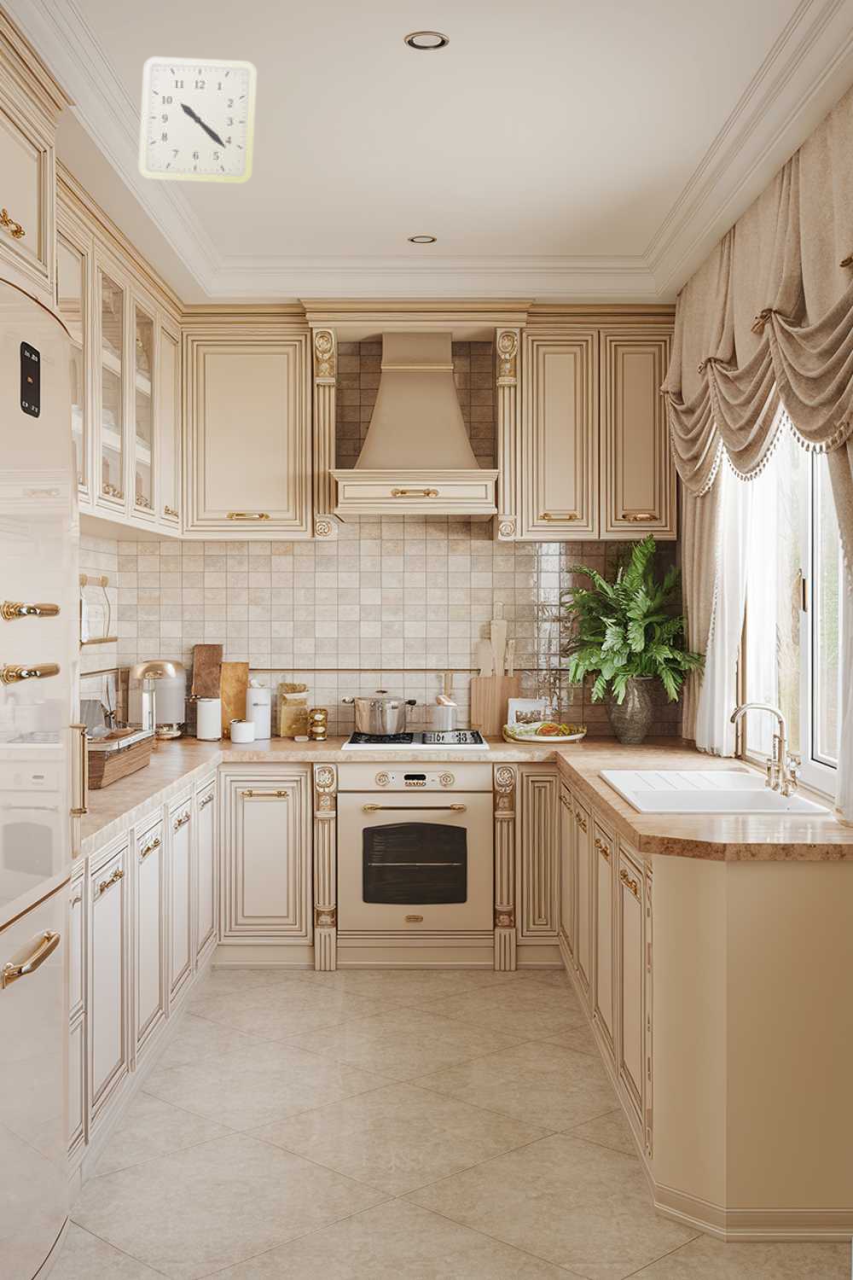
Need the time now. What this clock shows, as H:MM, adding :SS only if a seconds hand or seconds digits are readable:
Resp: 10:22
